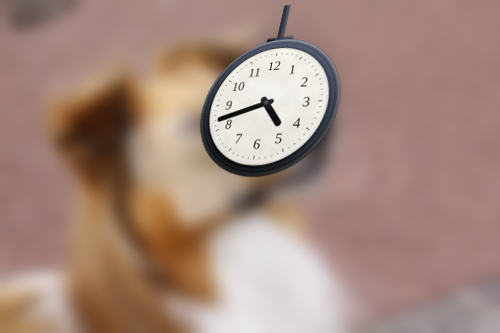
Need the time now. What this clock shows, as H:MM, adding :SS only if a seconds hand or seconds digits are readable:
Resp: 4:42
